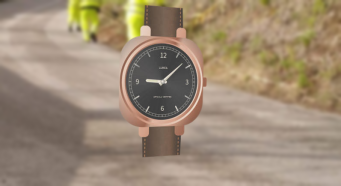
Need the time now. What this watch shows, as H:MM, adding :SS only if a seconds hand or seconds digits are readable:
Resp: 9:08
